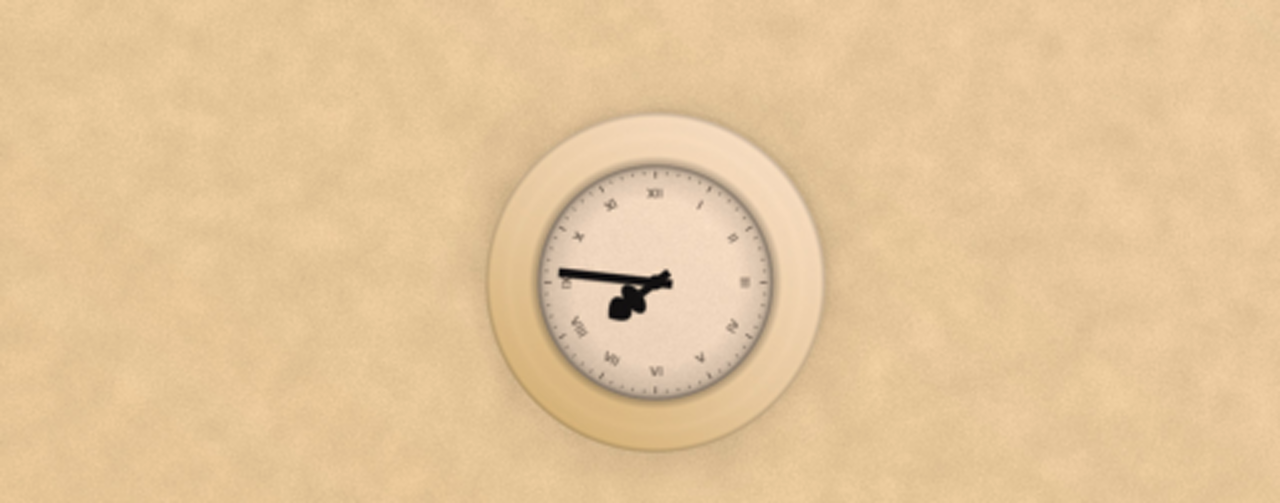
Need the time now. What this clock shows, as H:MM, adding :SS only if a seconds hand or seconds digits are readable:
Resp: 7:46
